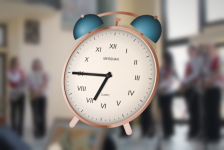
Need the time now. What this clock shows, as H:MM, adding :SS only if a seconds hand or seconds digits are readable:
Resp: 6:45
